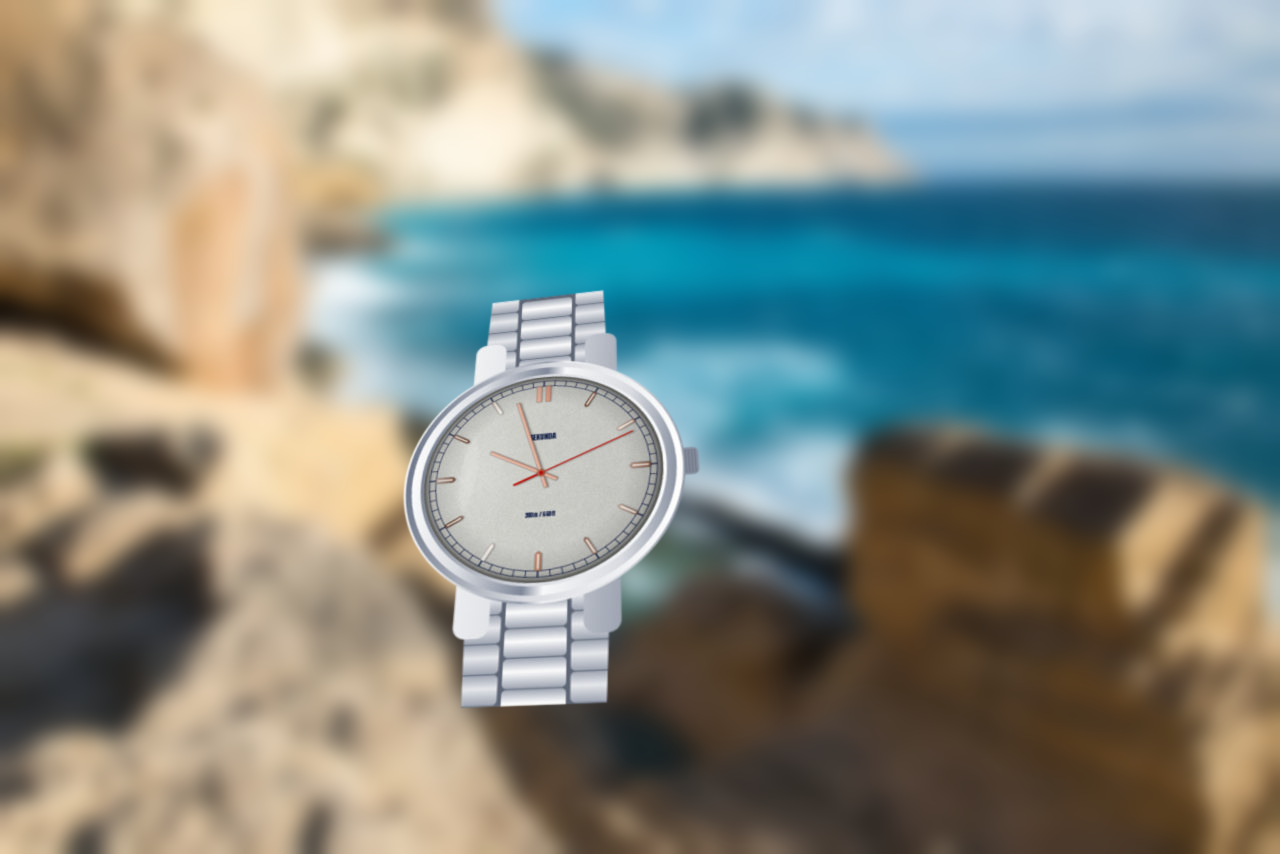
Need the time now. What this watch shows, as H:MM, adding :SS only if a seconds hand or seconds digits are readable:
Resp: 9:57:11
